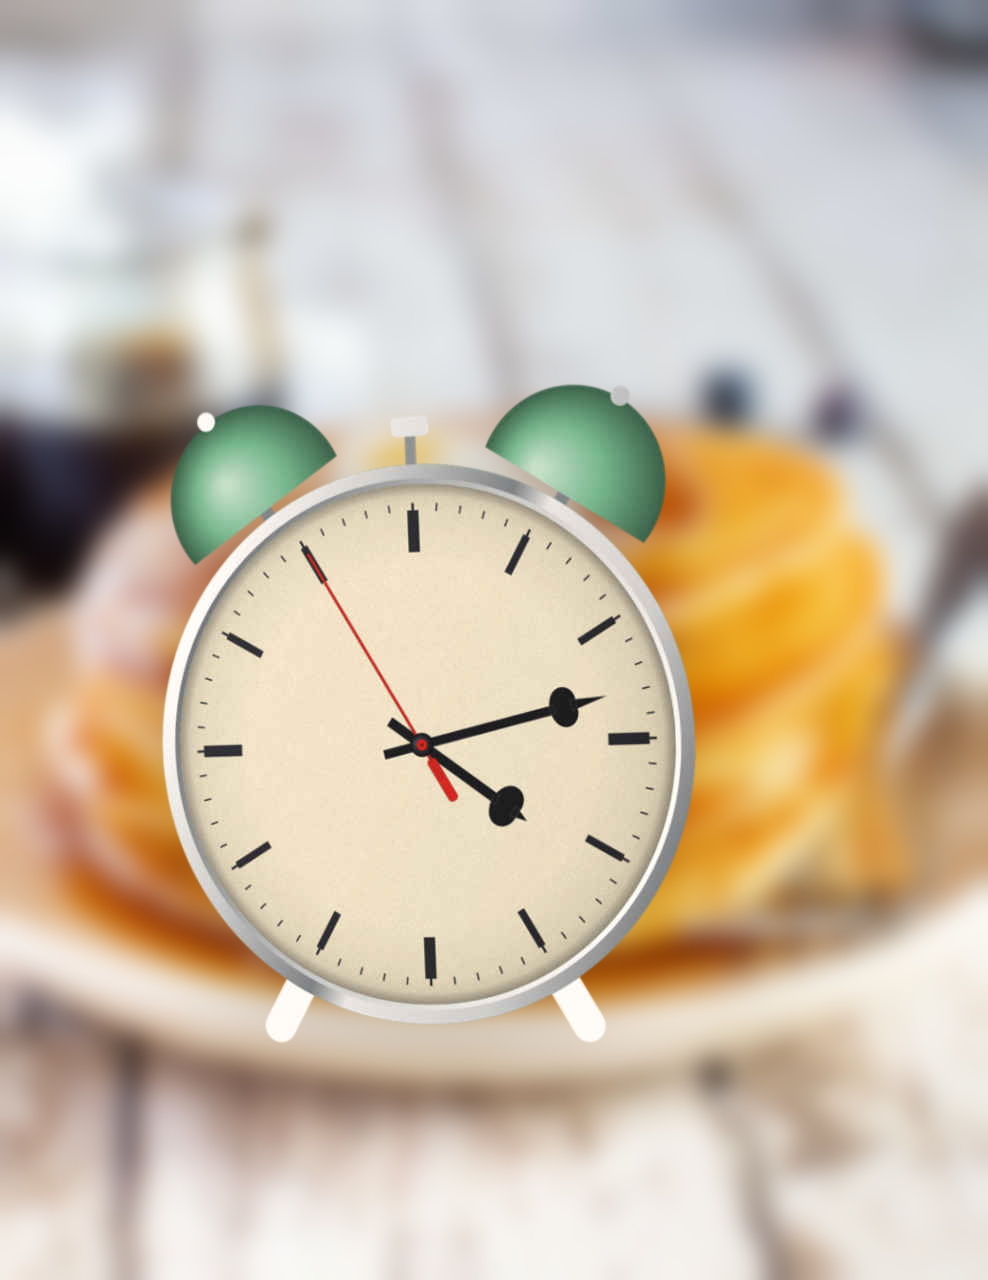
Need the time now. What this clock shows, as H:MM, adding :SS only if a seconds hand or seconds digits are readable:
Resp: 4:12:55
